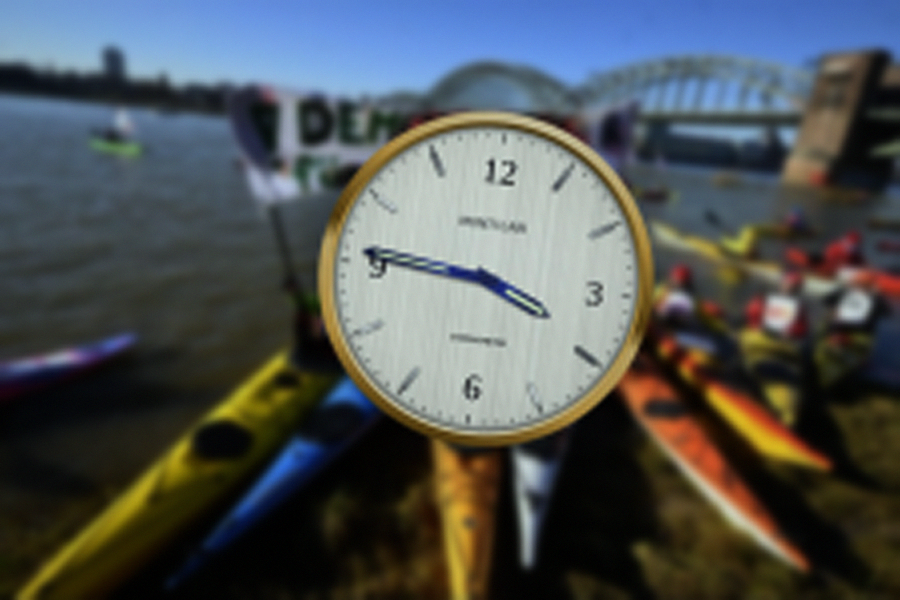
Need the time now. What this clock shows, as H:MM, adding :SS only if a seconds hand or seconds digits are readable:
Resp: 3:46
